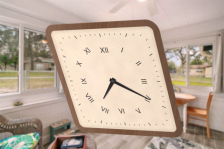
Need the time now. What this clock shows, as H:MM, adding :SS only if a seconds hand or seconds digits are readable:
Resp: 7:20
